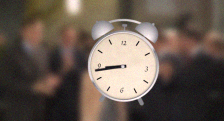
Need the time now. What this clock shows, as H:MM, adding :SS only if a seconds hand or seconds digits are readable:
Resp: 8:43
